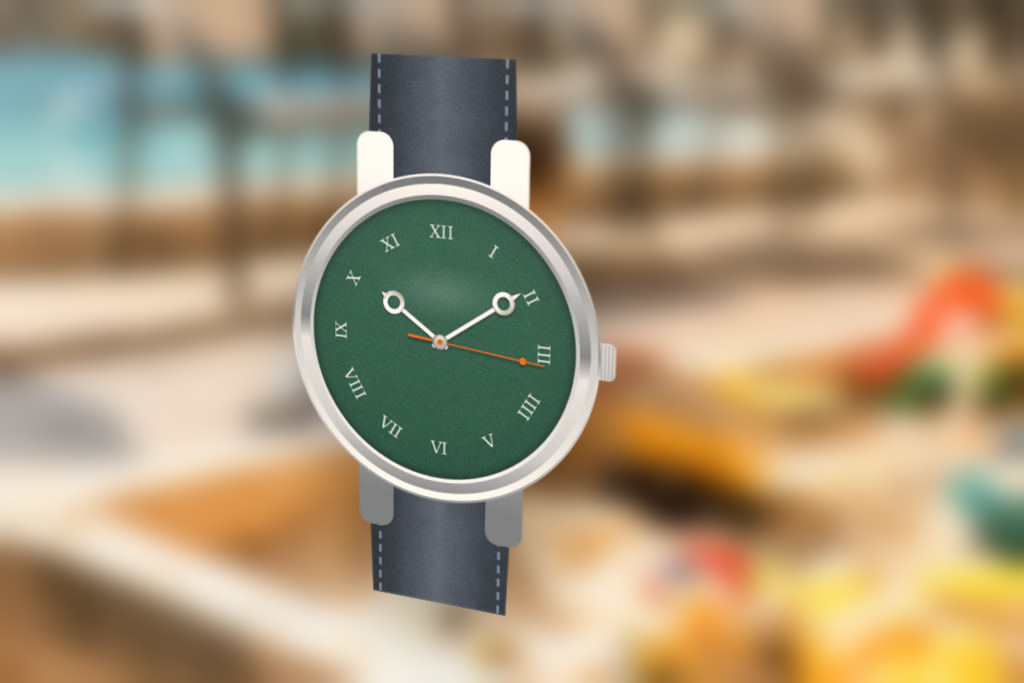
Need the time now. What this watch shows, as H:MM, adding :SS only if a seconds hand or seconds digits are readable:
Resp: 10:09:16
